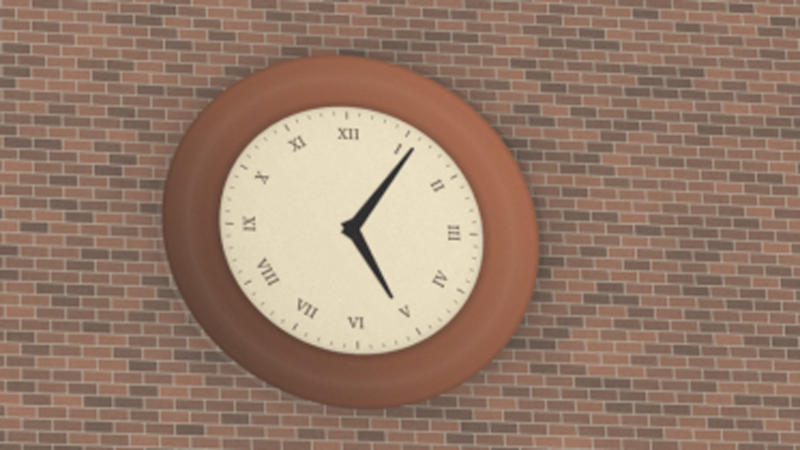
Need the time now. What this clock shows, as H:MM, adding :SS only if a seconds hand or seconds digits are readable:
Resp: 5:06
